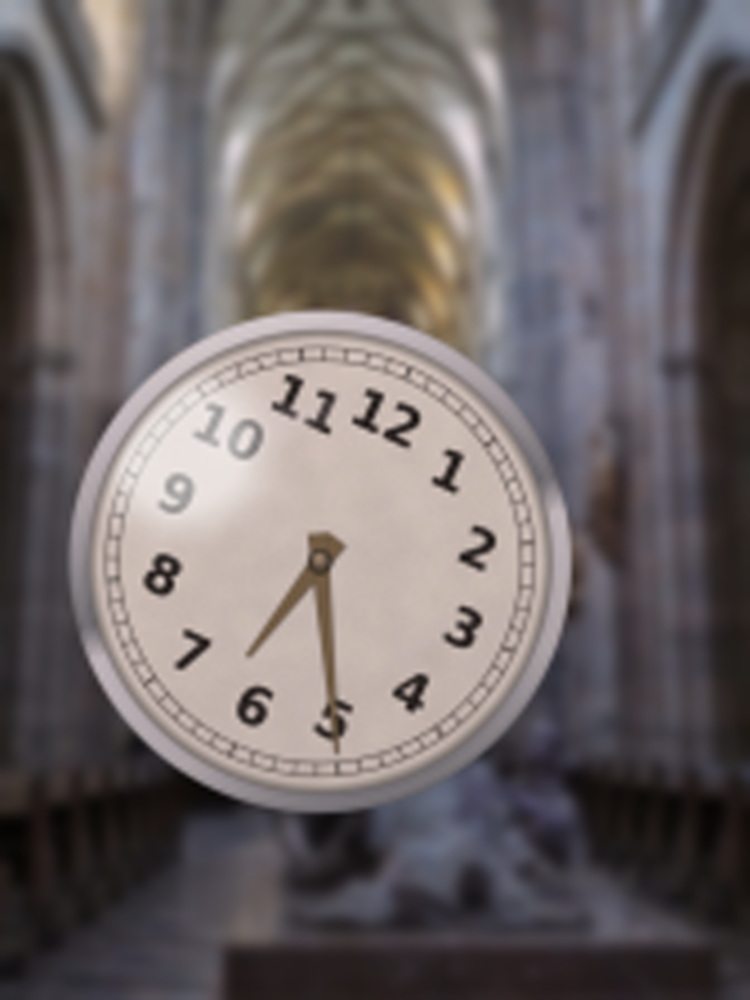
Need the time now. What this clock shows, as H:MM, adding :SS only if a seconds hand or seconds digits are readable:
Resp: 6:25
